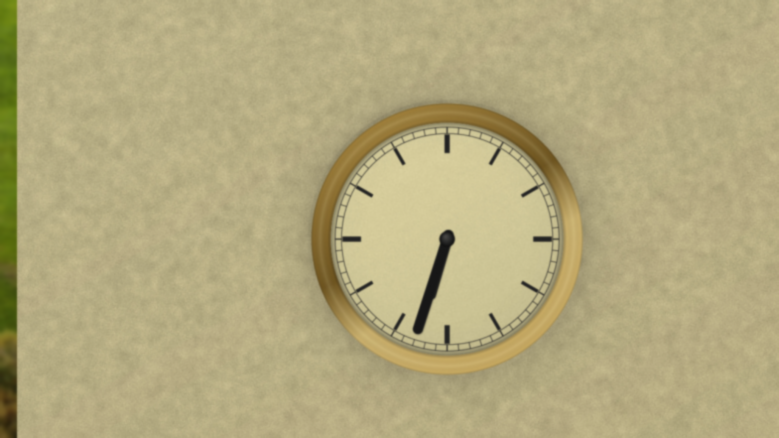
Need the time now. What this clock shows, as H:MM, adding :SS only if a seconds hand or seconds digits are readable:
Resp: 6:33
